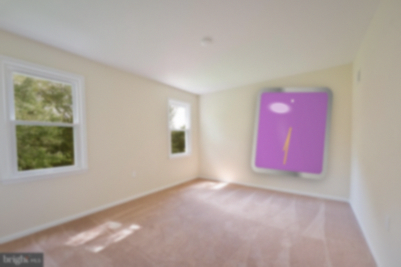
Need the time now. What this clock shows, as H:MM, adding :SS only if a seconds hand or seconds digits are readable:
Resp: 6:31
